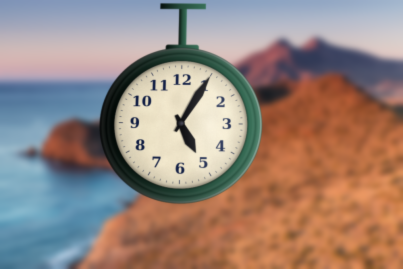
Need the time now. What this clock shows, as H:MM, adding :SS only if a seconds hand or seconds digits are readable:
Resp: 5:05
